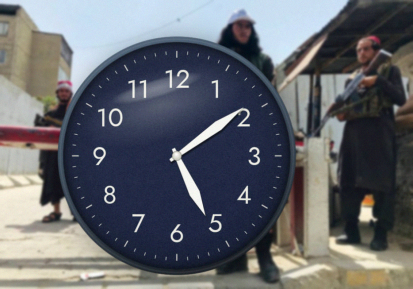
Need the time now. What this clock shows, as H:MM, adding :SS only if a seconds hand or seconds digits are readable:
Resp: 5:09
